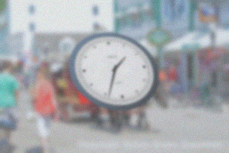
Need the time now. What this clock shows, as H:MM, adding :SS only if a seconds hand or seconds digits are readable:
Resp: 1:34
